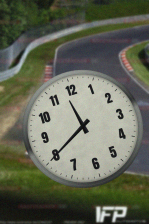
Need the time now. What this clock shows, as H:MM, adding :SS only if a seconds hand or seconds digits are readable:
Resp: 11:40
